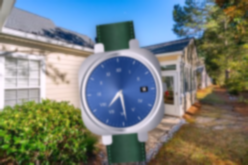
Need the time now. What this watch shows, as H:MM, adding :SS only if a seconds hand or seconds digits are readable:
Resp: 7:29
